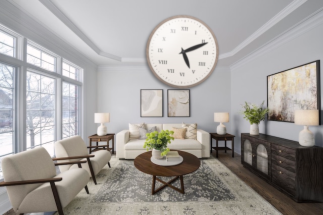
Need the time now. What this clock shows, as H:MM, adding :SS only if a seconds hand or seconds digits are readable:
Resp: 5:11
